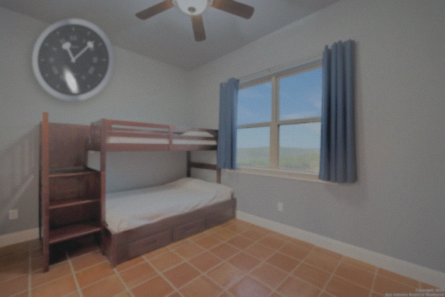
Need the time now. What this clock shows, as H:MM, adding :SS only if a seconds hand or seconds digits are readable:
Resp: 11:08
